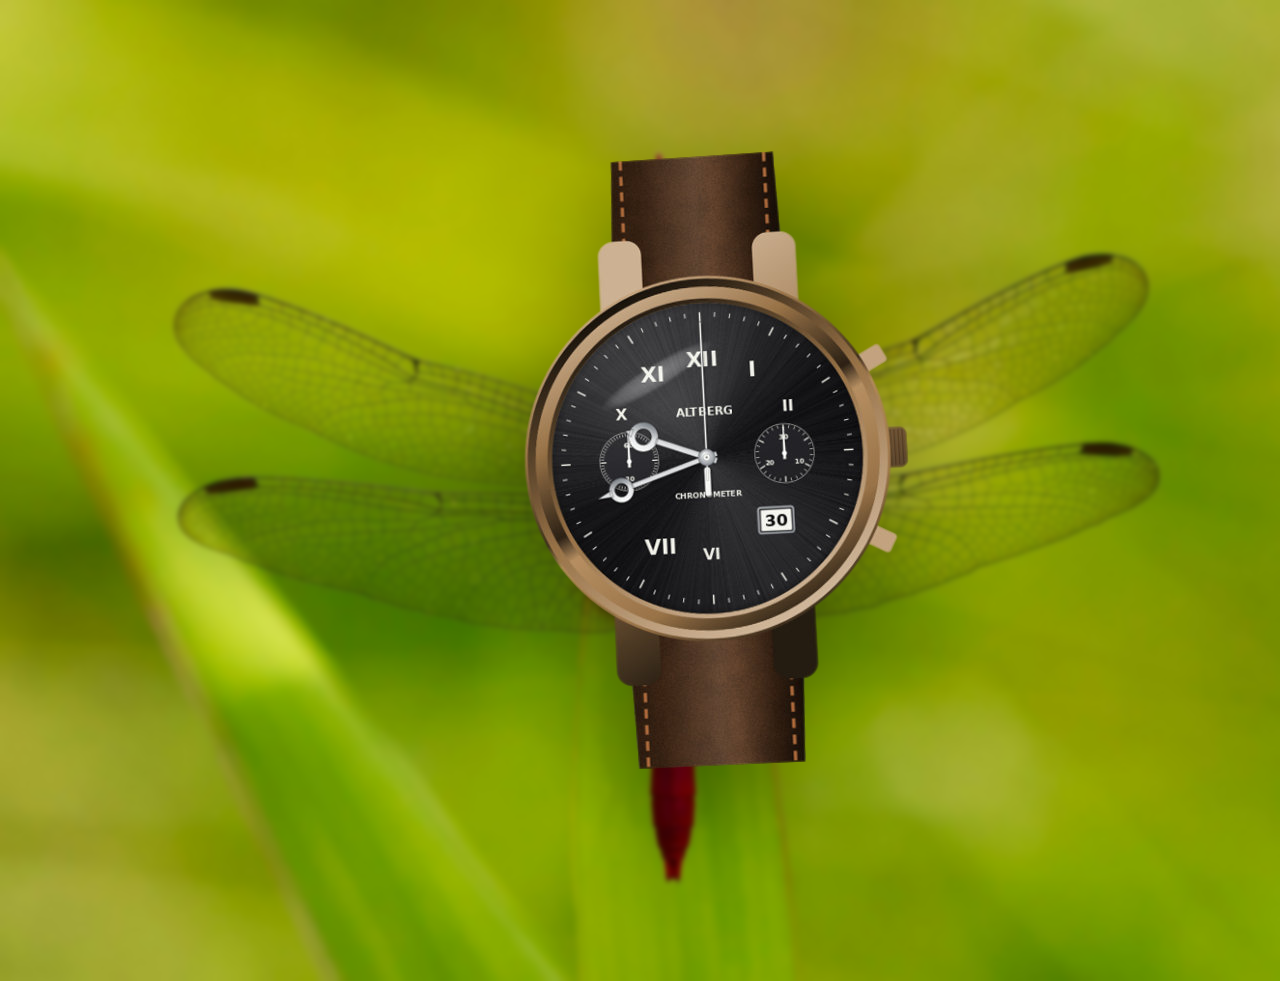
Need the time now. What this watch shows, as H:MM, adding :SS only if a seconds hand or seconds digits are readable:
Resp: 9:42
